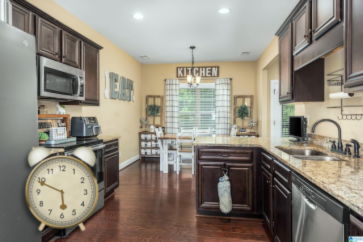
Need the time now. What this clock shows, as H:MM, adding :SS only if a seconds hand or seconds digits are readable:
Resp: 5:49
